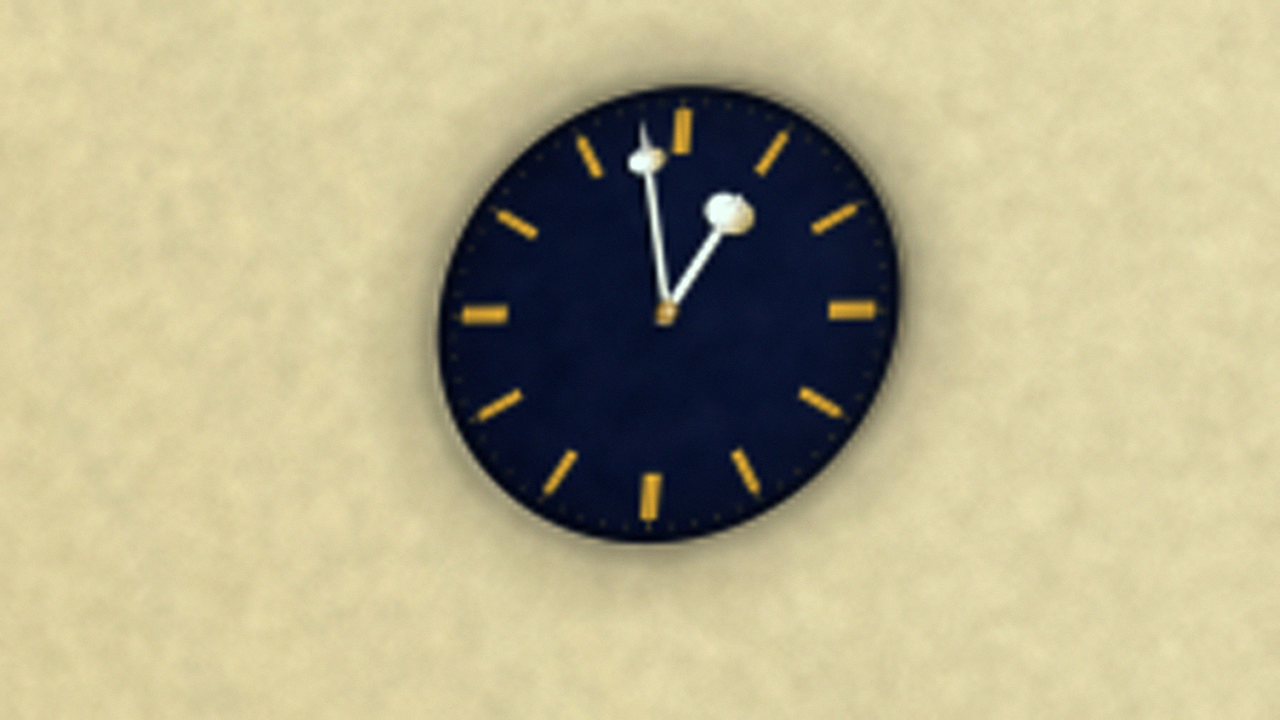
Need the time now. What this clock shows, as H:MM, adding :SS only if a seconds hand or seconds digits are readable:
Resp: 12:58
